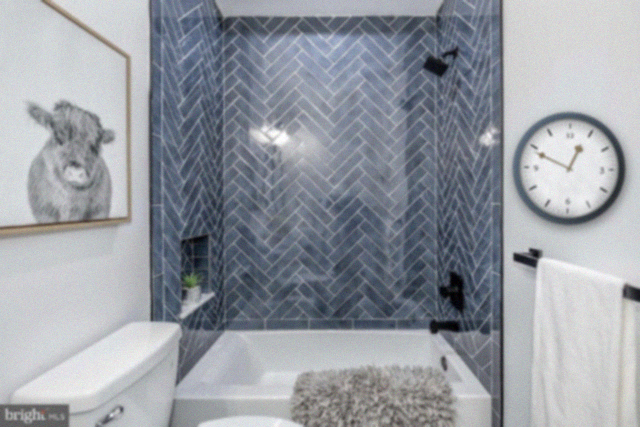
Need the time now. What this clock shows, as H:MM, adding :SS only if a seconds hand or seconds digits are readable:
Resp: 12:49
